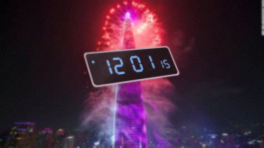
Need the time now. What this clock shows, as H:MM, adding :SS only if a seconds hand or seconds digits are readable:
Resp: 12:01:15
